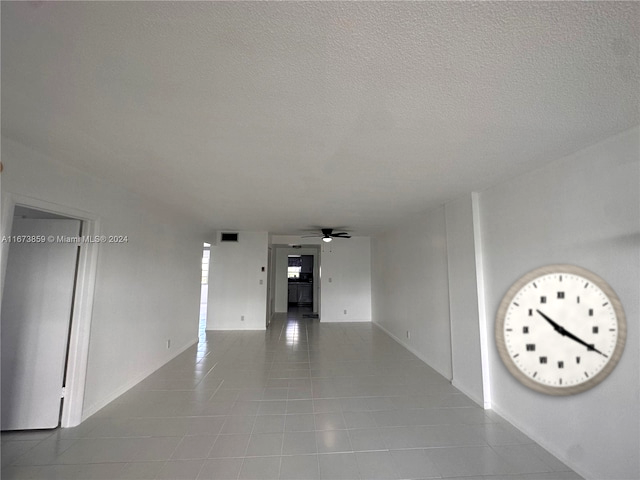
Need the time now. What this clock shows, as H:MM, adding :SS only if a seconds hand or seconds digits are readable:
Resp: 10:20
